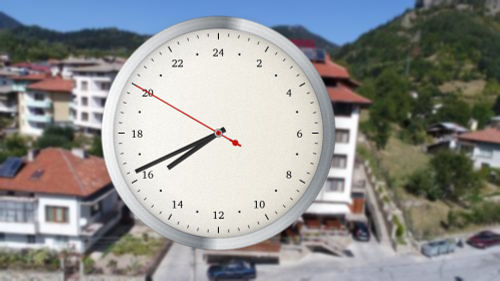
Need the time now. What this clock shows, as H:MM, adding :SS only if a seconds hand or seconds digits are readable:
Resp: 15:40:50
